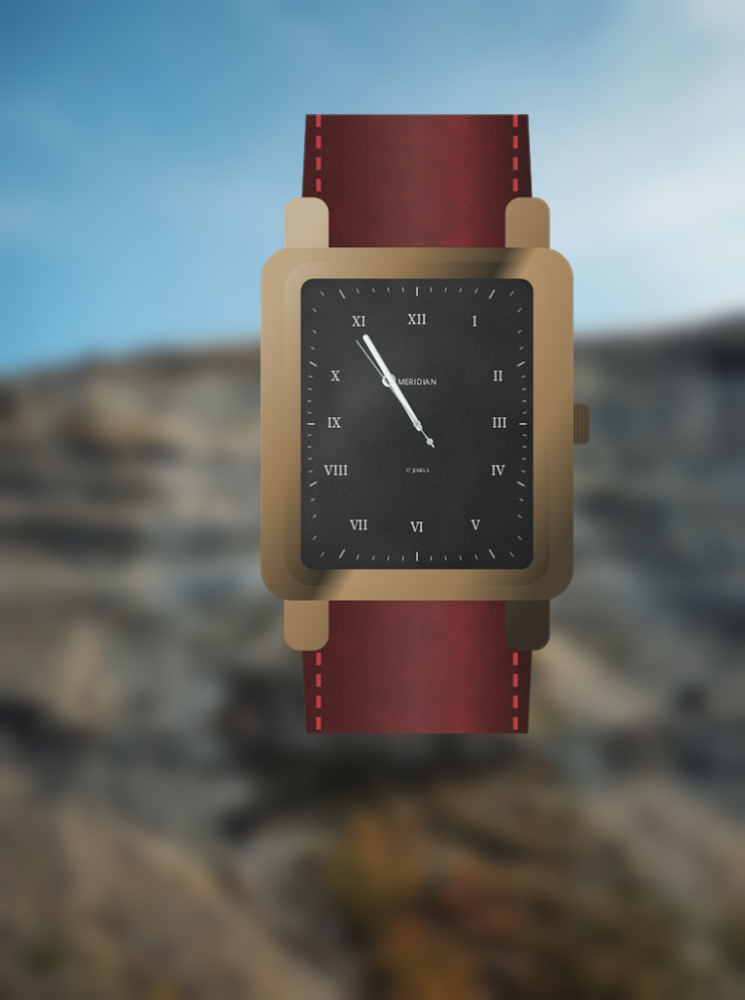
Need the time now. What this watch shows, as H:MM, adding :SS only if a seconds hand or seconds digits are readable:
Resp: 10:54:54
